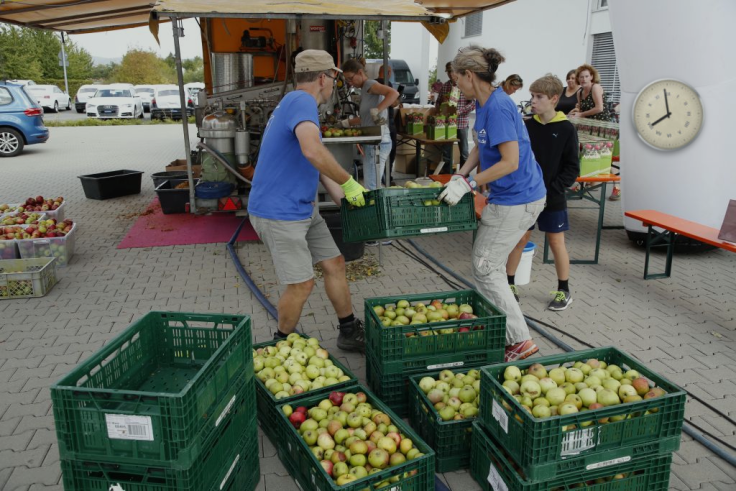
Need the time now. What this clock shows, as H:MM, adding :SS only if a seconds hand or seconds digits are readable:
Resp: 7:59
